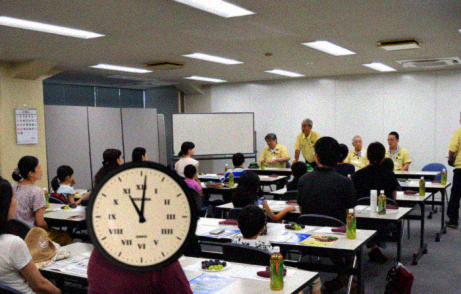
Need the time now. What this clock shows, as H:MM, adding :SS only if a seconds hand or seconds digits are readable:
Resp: 11:01
